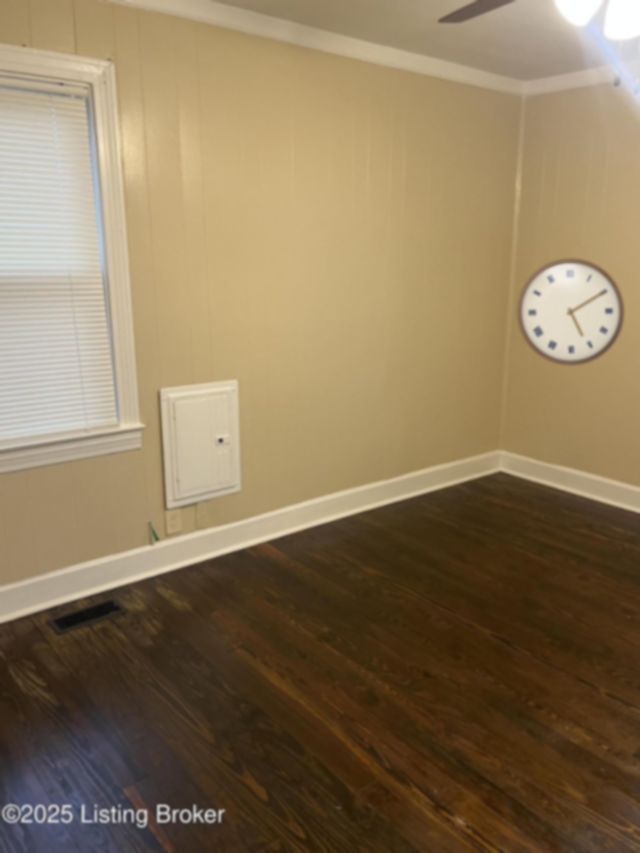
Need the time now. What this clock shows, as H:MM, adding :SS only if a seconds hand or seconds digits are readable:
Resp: 5:10
